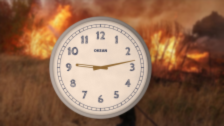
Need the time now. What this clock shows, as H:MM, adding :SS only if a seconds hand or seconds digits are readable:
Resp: 9:13
